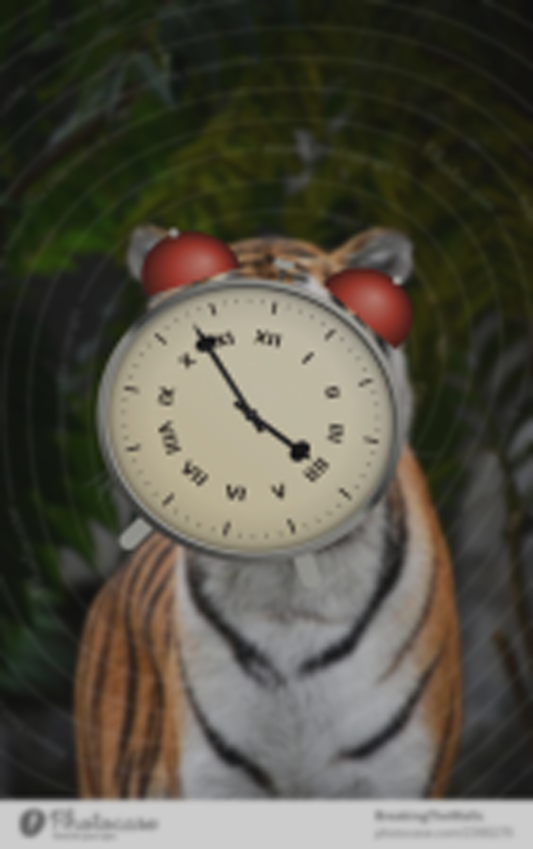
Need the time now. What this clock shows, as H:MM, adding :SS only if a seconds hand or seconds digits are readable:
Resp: 3:53
